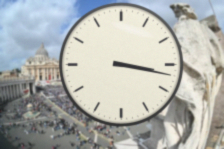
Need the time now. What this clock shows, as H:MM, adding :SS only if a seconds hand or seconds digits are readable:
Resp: 3:17
